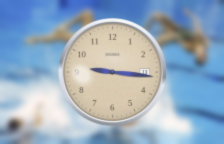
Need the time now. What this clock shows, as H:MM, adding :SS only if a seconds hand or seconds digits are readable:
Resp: 9:16
